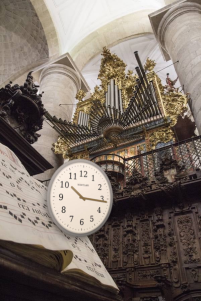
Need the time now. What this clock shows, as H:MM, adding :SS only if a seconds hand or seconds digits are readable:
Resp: 10:16
